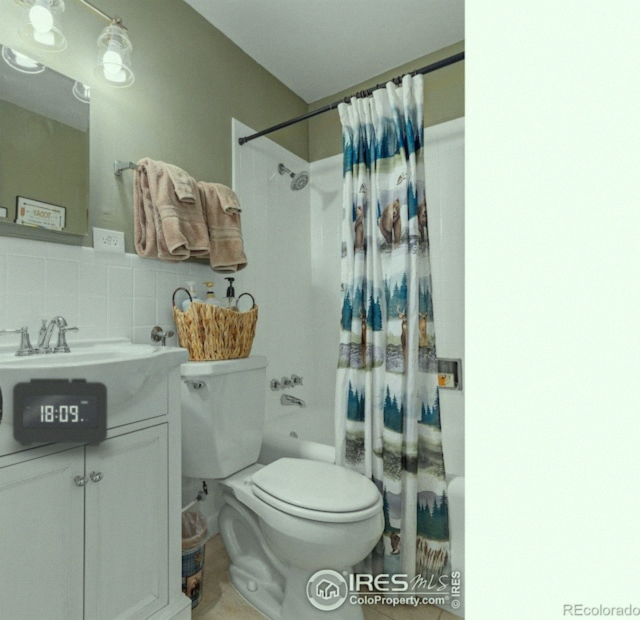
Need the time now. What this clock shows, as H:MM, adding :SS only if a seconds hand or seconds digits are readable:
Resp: 18:09
